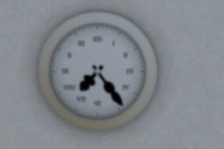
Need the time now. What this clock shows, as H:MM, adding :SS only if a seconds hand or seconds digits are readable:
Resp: 7:24
